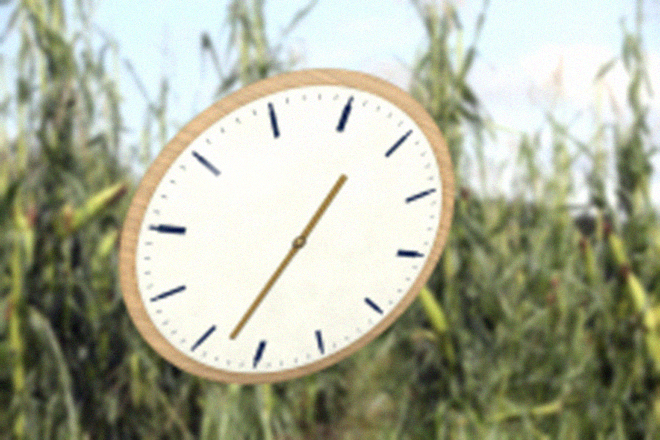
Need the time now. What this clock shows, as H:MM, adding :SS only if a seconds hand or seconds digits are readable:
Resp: 12:33
